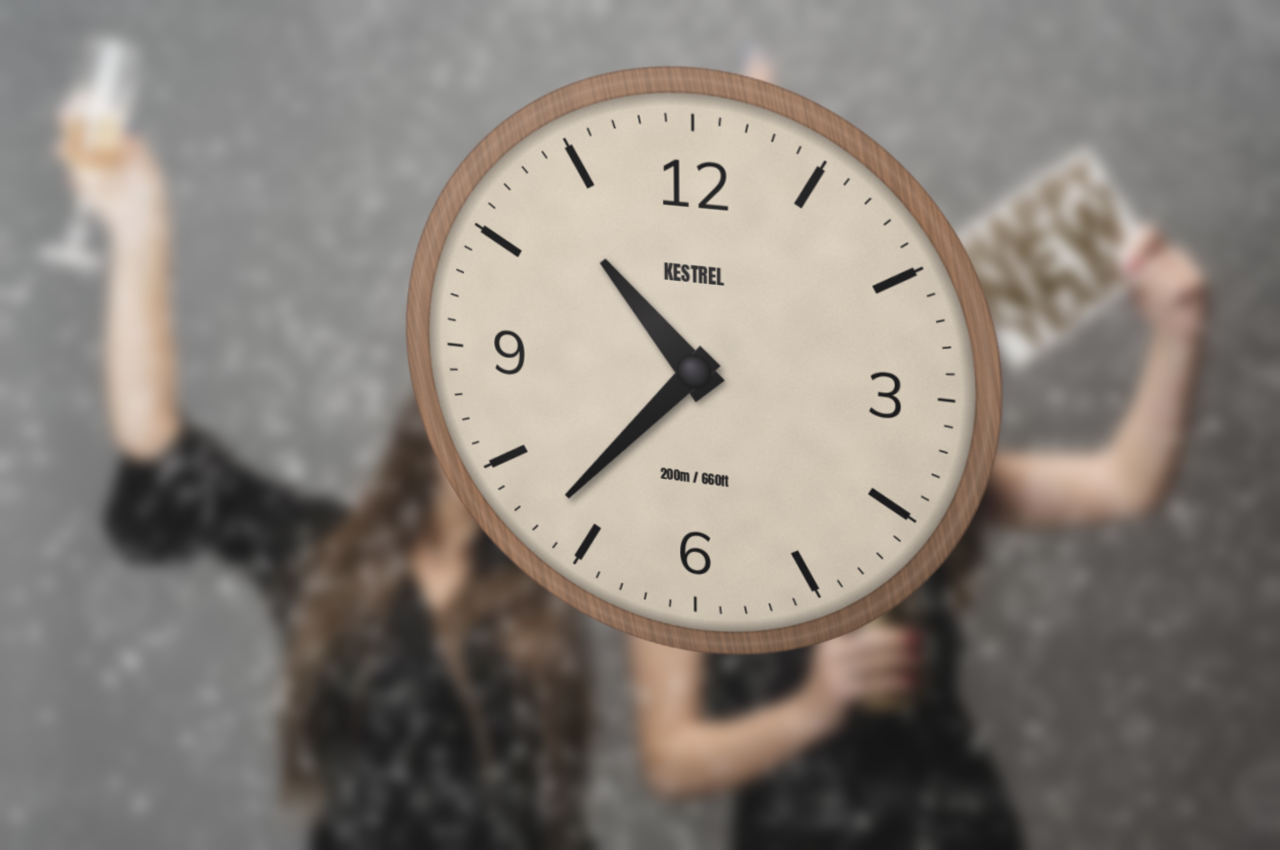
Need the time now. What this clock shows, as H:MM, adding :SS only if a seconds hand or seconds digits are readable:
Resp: 10:37
